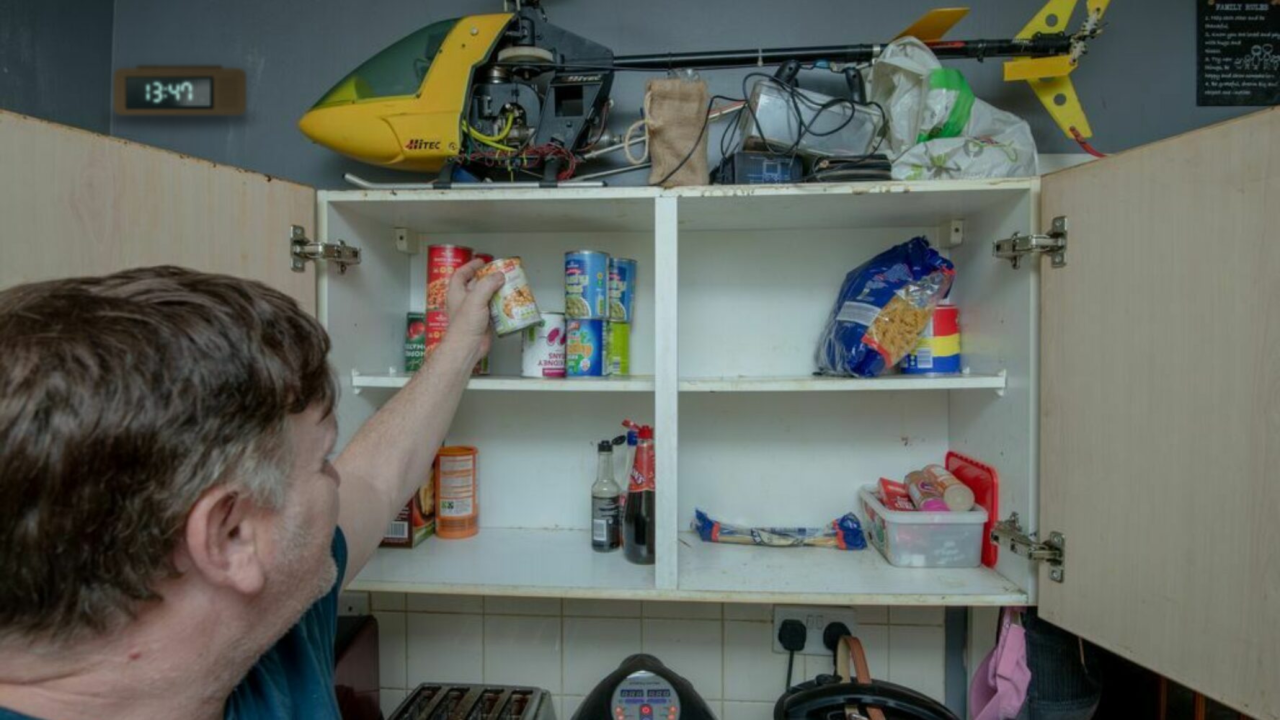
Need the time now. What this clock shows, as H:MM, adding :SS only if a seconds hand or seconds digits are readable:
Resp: 13:47
